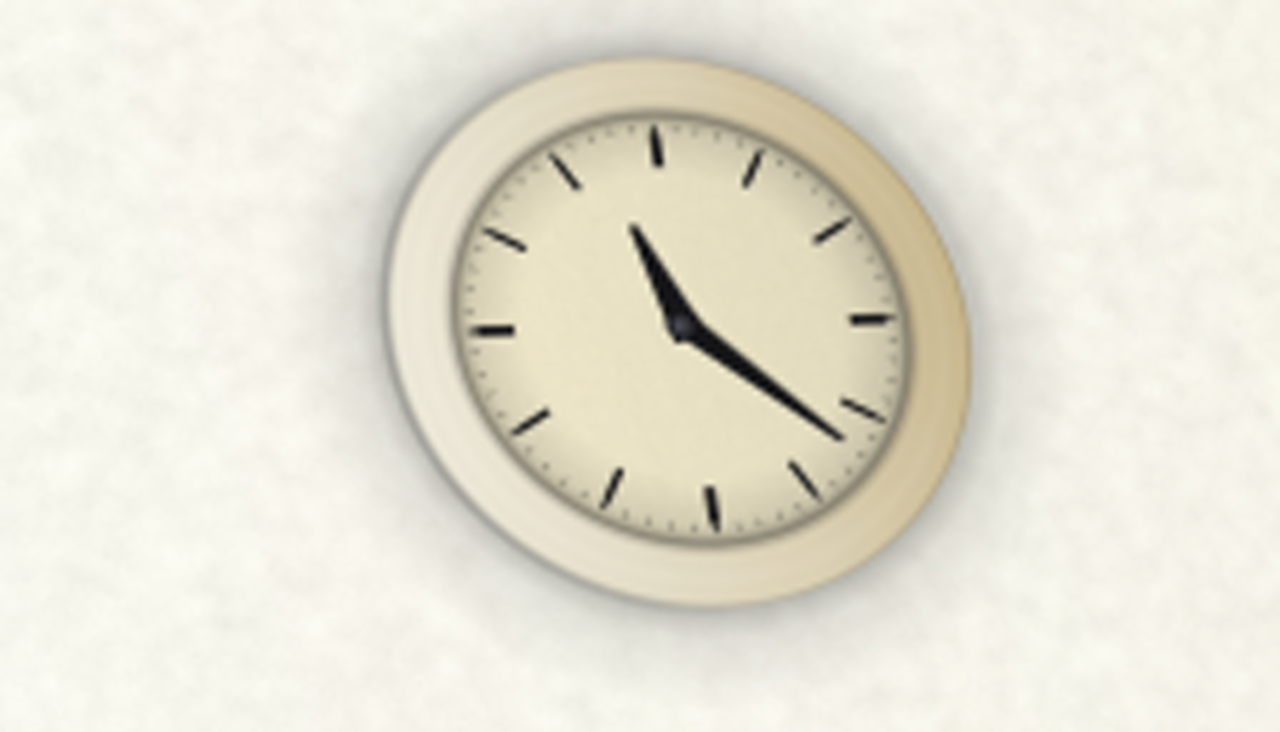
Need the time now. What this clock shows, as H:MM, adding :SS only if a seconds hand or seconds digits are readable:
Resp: 11:22
